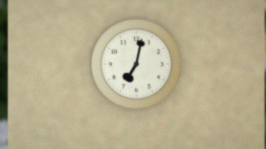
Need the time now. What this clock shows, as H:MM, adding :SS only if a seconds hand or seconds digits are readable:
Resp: 7:02
